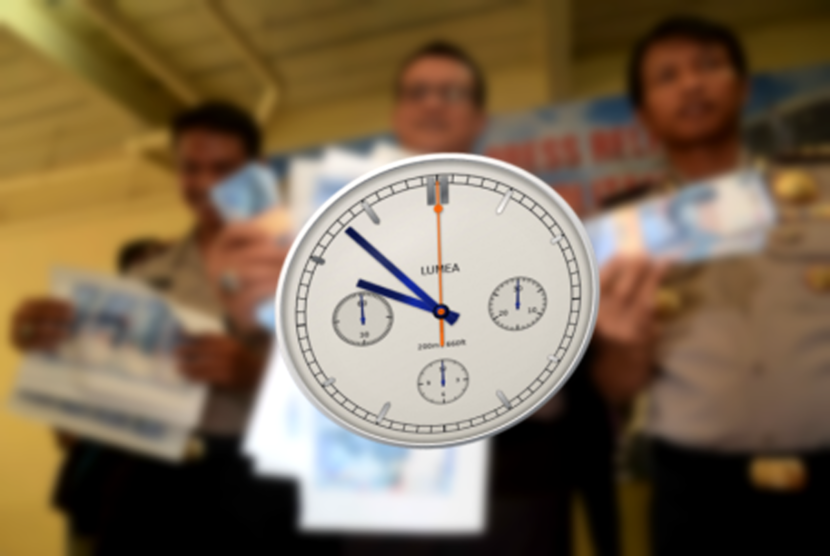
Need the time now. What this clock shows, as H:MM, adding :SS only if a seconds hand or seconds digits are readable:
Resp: 9:53
